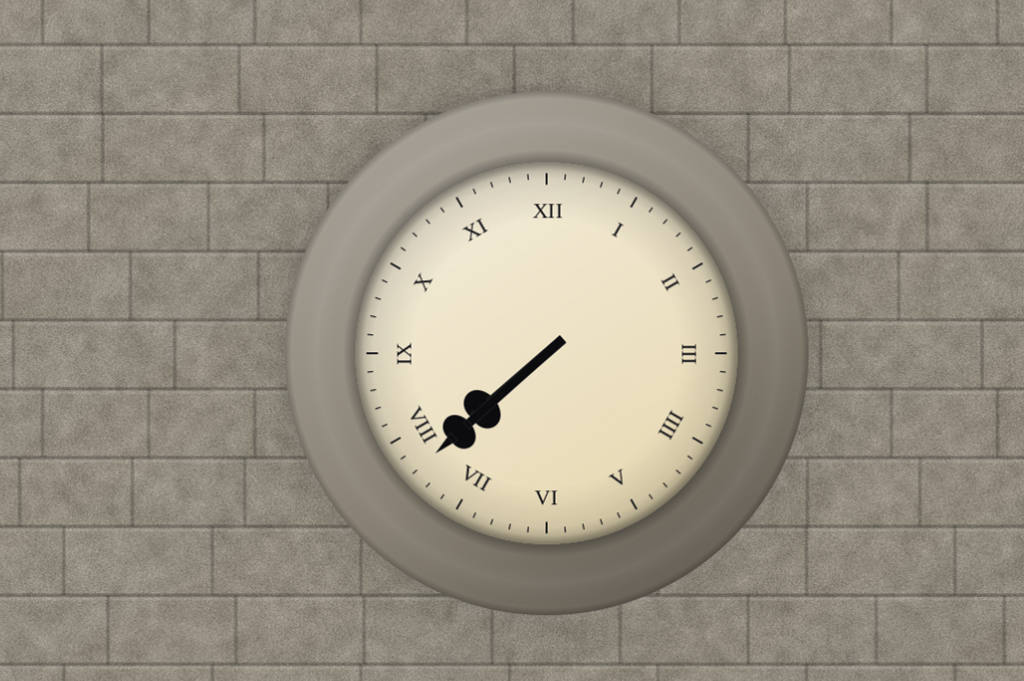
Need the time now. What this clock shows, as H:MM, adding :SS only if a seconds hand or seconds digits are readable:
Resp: 7:38
